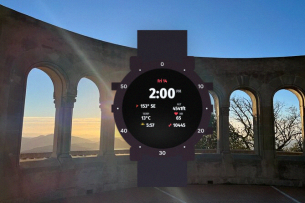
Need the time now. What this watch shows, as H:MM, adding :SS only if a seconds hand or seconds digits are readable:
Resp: 2:00
